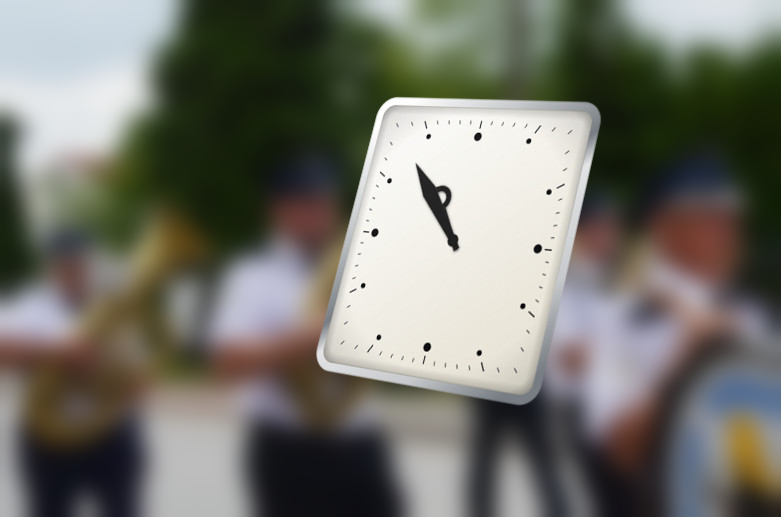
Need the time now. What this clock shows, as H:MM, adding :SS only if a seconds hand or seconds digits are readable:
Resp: 10:53
